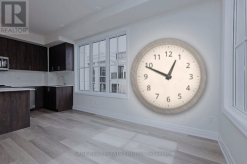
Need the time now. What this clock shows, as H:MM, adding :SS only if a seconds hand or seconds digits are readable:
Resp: 12:49
